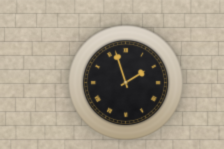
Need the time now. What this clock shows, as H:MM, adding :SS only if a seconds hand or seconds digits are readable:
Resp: 1:57
